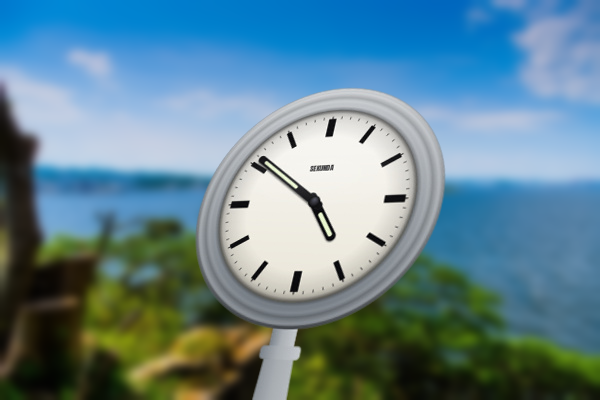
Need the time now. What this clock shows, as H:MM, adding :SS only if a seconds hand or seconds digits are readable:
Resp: 4:51
